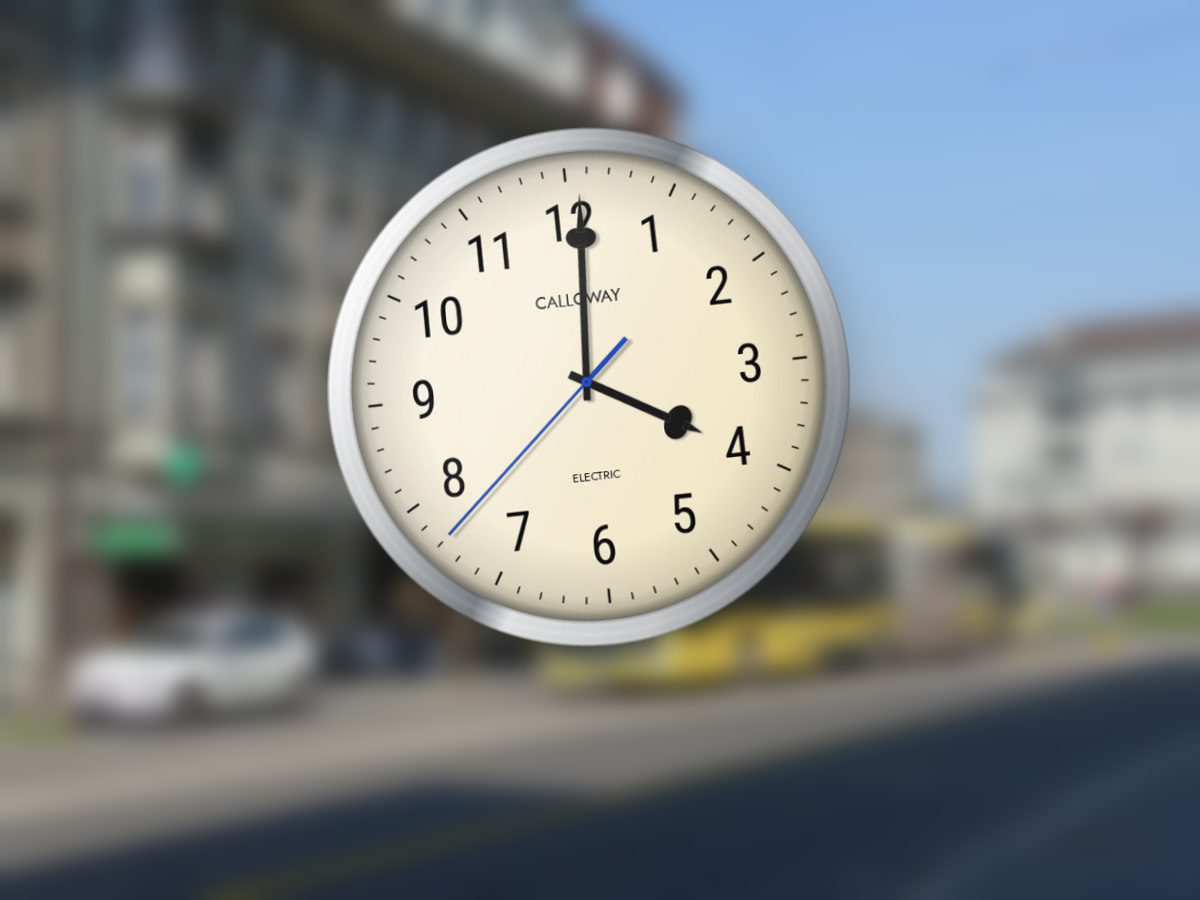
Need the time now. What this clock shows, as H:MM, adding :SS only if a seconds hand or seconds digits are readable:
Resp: 4:00:38
